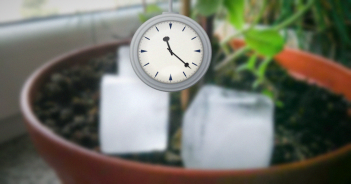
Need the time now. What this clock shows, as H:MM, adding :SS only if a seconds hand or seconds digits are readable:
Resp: 11:22
